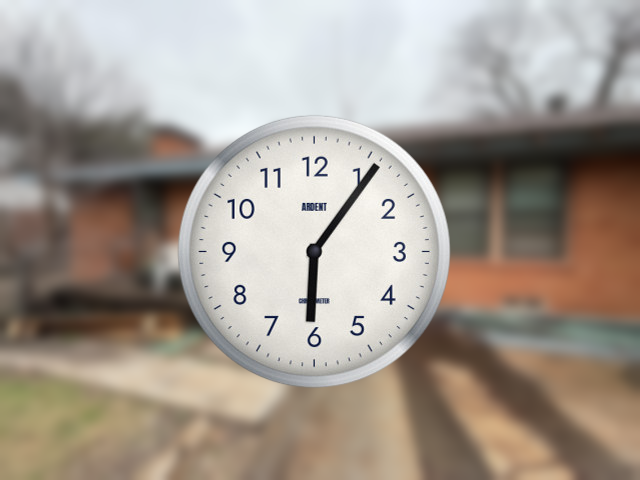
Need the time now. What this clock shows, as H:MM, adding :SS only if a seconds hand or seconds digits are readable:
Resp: 6:06
